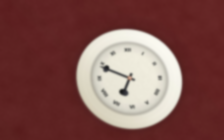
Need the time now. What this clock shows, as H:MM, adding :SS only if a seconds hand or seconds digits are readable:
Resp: 6:49
